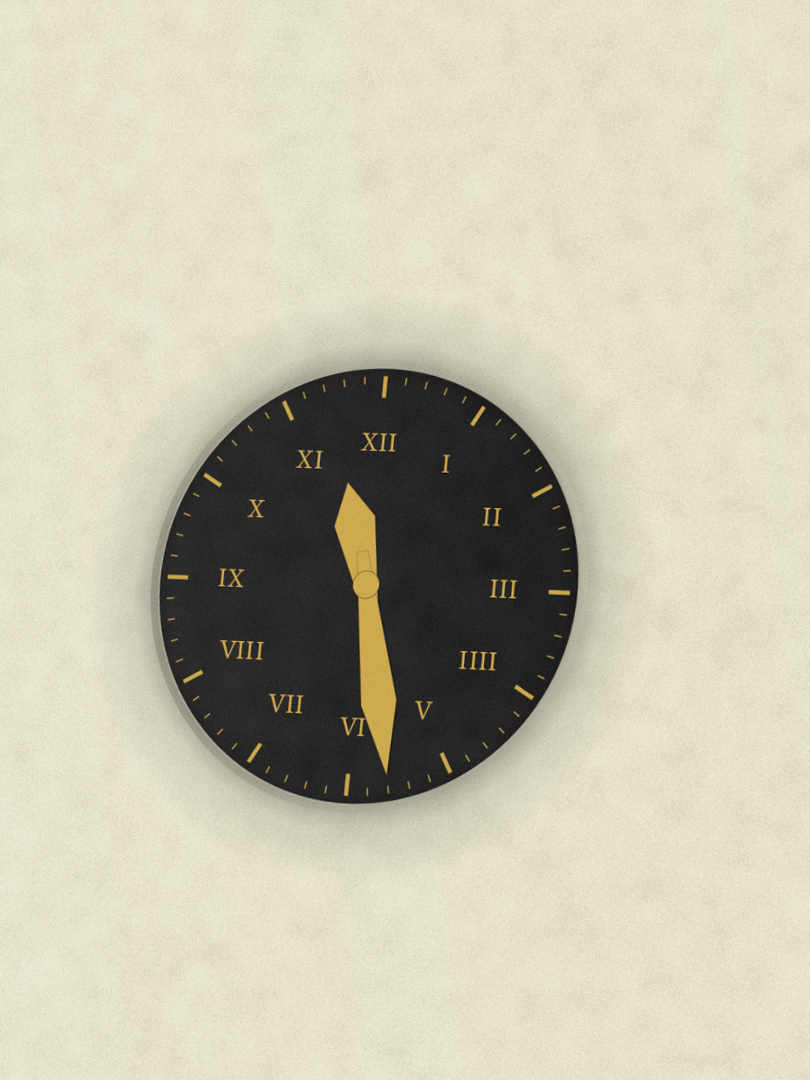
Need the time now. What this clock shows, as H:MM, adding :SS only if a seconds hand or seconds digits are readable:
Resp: 11:28
